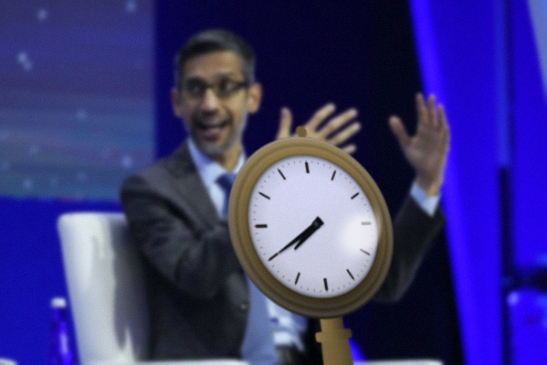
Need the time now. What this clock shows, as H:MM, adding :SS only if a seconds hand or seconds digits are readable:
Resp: 7:40
